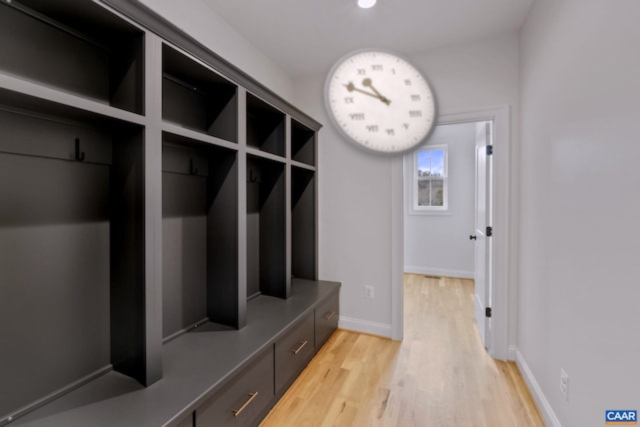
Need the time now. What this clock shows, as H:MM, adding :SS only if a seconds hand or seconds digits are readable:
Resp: 10:49
